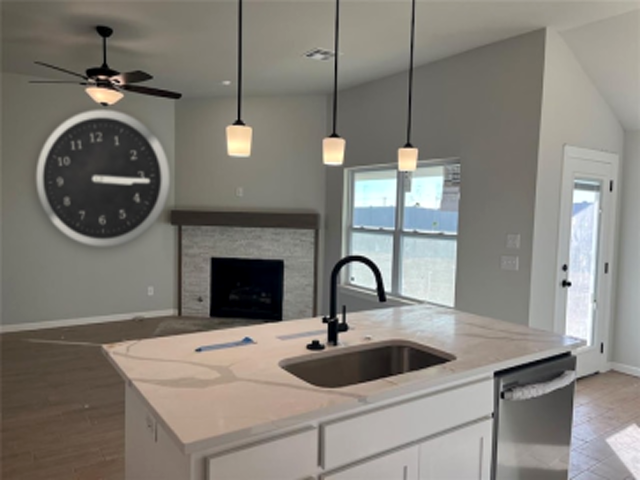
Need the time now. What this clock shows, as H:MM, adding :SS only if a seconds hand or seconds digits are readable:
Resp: 3:16
